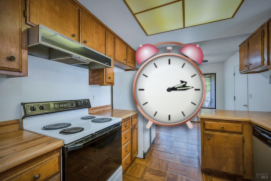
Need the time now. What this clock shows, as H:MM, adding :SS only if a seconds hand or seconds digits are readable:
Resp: 2:14
